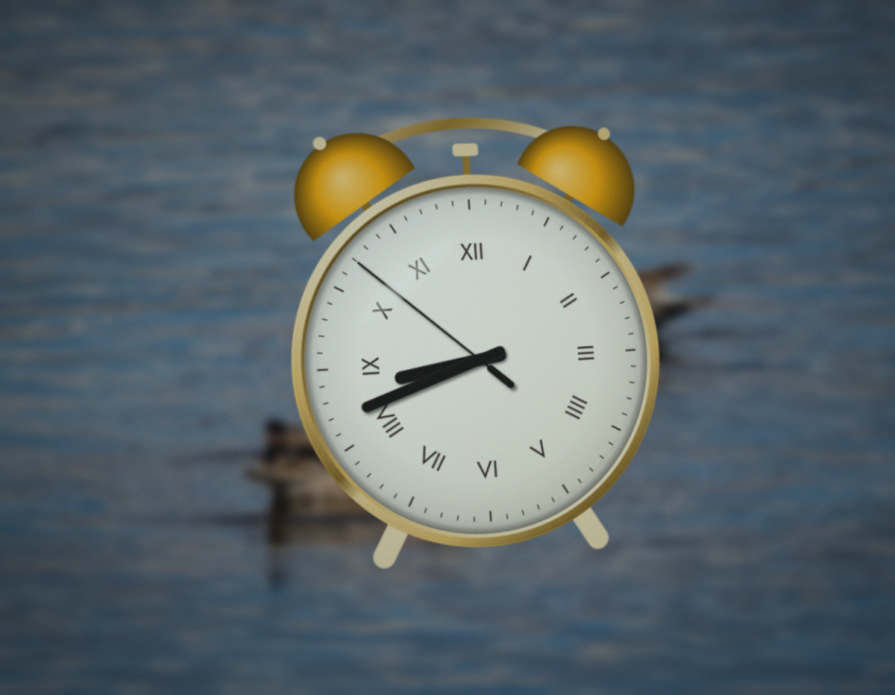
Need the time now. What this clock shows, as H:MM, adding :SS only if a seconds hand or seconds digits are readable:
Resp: 8:41:52
